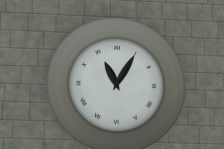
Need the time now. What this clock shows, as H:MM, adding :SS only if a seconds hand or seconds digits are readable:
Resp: 11:05
